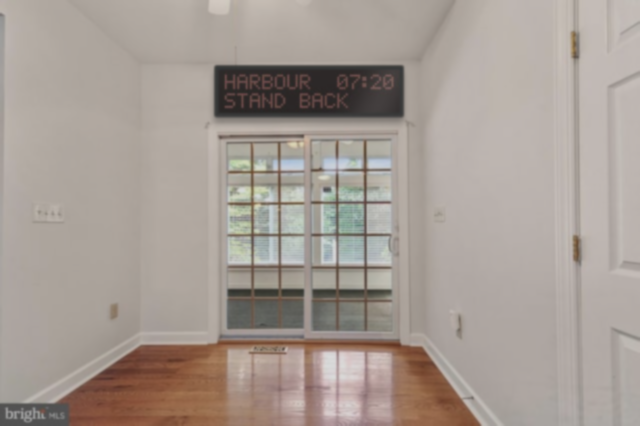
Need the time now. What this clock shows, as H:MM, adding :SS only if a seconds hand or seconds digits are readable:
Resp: 7:20
